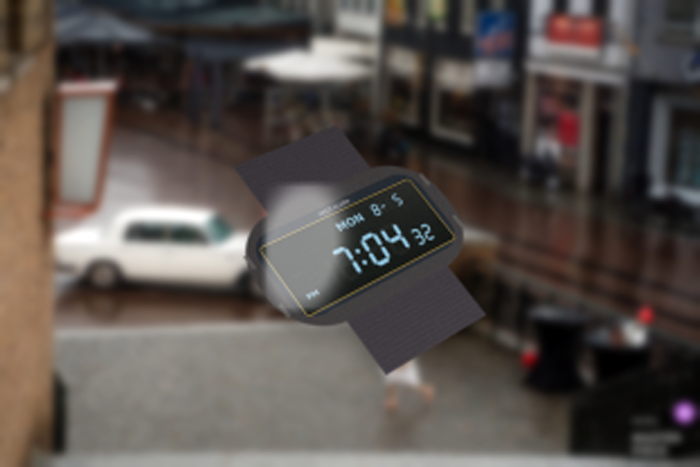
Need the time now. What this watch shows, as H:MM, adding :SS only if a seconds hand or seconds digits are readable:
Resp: 7:04:32
